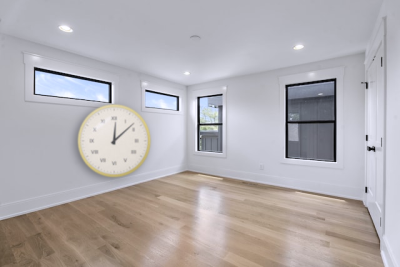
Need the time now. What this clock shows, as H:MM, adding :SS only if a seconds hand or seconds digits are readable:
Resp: 12:08
